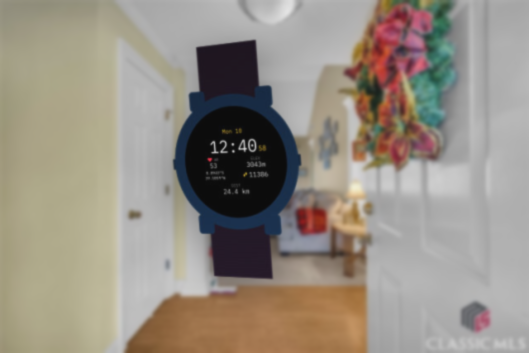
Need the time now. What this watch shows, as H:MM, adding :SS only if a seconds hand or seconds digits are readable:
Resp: 12:40
